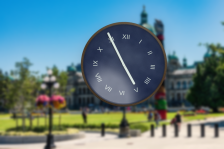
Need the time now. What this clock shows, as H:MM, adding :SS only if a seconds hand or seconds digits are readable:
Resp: 4:55
